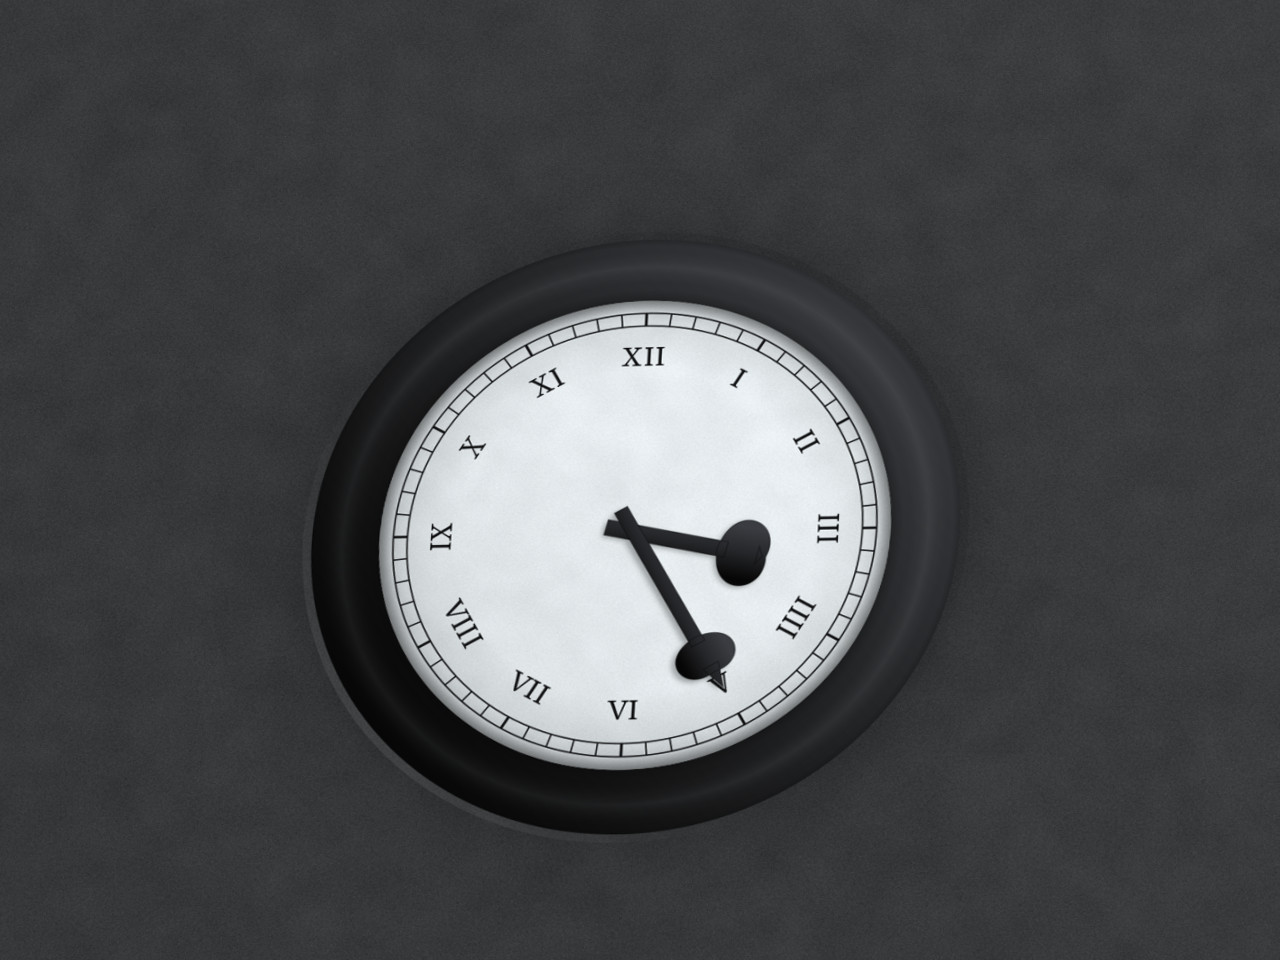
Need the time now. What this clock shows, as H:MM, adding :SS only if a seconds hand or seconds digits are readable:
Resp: 3:25
